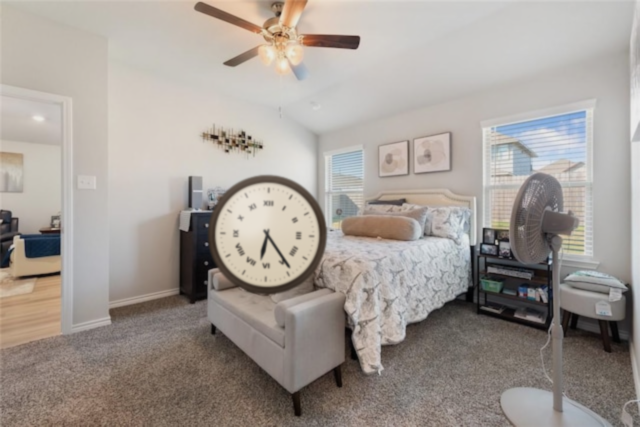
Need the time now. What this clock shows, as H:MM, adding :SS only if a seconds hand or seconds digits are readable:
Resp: 6:24
